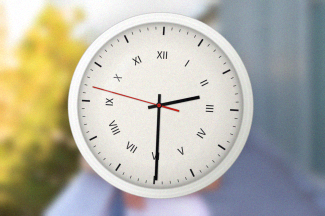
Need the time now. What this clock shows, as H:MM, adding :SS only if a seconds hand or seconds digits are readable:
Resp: 2:29:47
